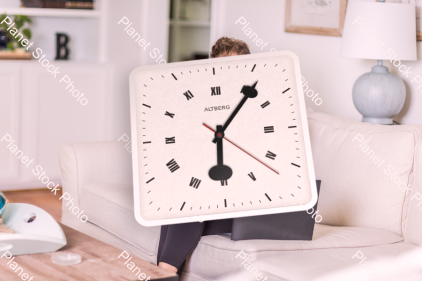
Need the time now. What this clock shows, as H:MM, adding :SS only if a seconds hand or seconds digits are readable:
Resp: 6:06:22
